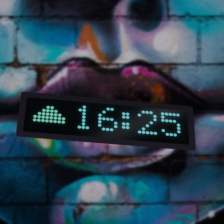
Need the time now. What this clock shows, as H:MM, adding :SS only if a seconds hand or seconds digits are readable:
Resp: 16:25
